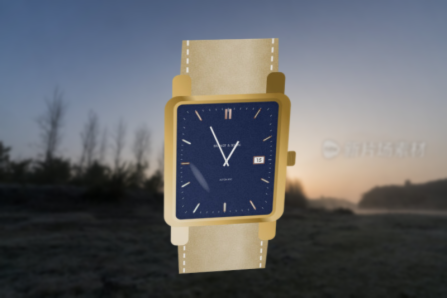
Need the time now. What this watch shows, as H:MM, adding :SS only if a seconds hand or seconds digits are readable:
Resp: 12:56
